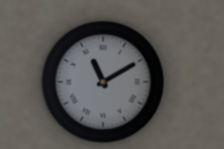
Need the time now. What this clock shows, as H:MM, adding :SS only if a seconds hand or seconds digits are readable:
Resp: 11:10
